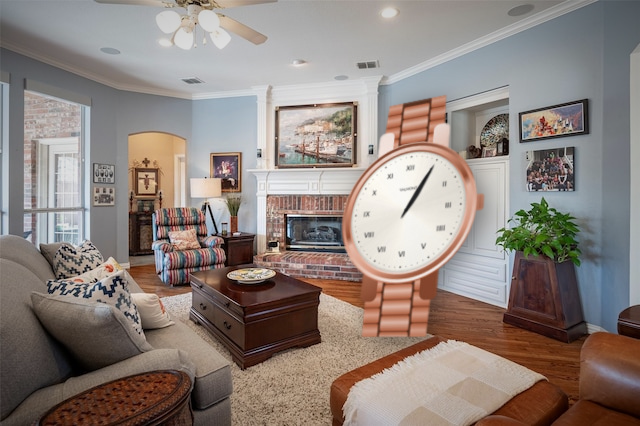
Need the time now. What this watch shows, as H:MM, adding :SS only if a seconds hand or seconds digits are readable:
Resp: 1:05
